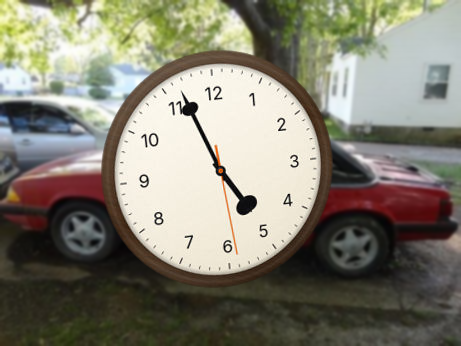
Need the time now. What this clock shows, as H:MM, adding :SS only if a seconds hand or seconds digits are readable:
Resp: 4:56:29
